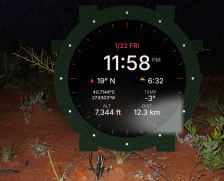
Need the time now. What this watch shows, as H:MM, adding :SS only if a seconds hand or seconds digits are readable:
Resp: 11:58
